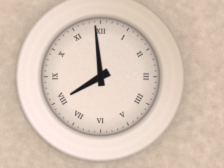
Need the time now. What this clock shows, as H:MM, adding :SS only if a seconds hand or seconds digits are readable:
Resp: 7:59
